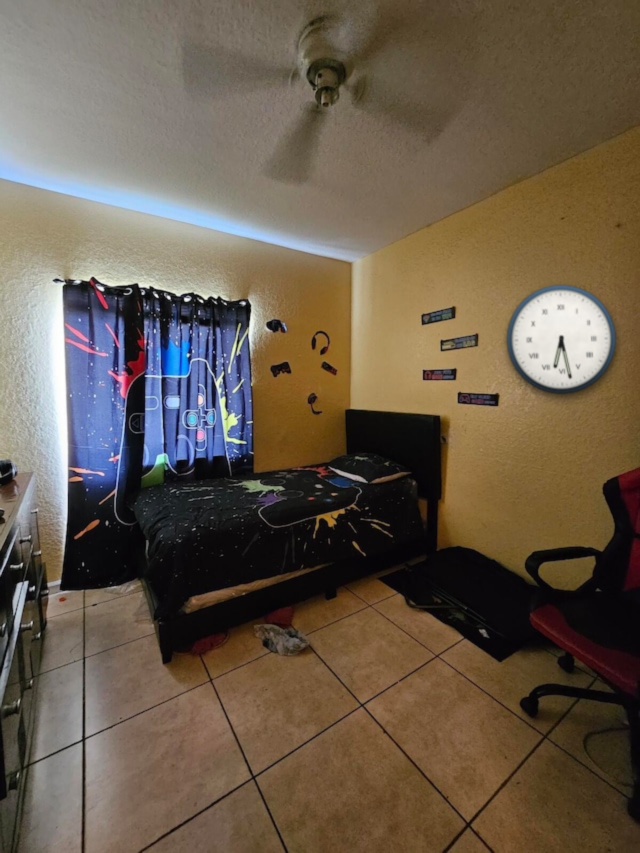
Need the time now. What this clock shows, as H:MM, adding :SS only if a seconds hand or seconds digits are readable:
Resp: 6:28
